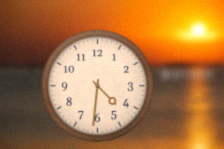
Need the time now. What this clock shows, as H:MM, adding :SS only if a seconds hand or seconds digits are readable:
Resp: 4:31
